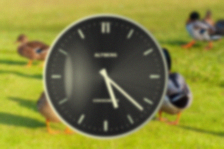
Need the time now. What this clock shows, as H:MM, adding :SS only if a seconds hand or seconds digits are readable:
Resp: 5:22
